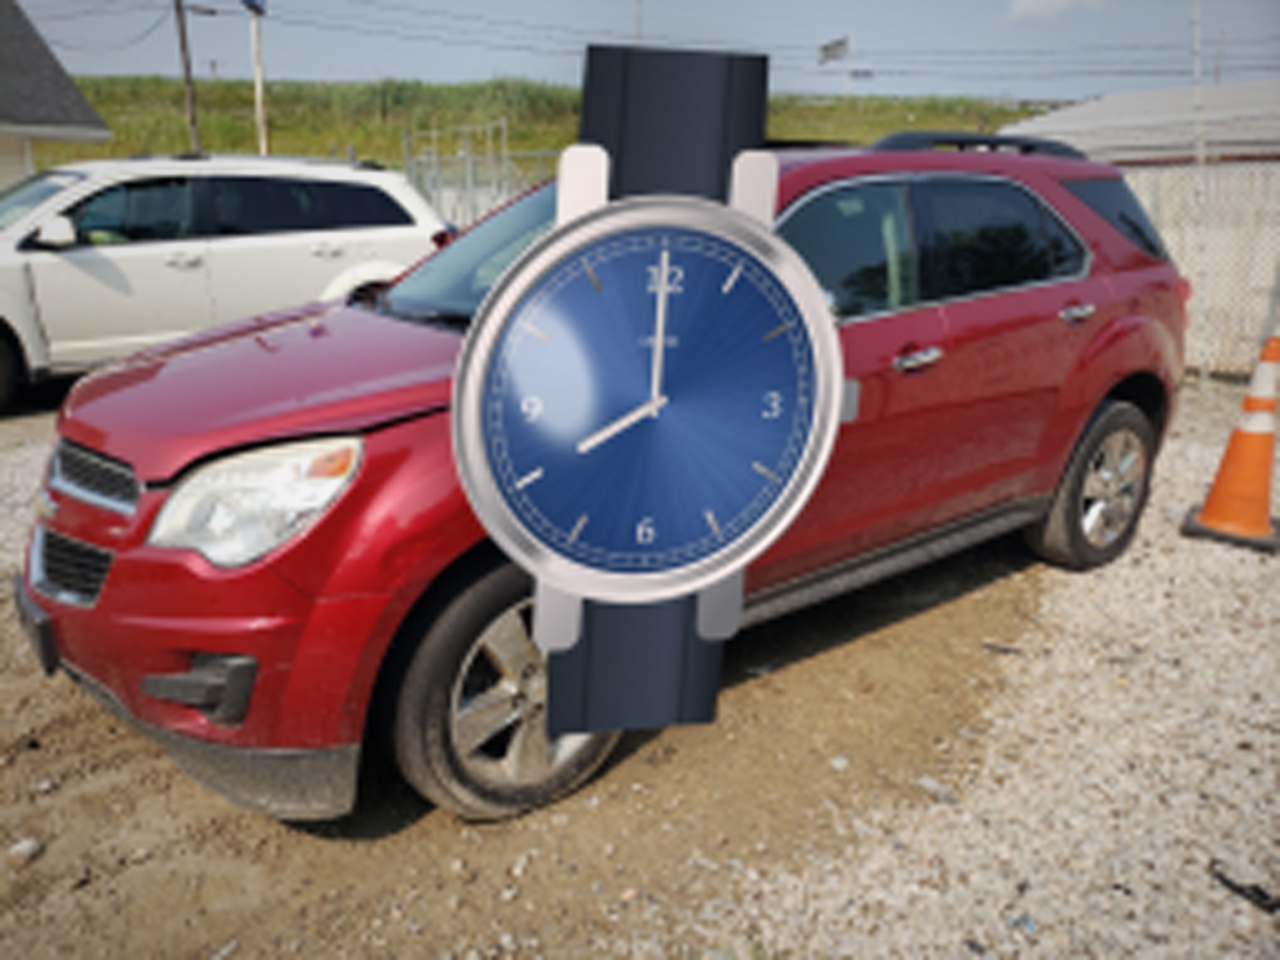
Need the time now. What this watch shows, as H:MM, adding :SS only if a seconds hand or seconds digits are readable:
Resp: 8:00
